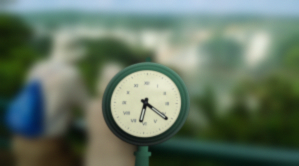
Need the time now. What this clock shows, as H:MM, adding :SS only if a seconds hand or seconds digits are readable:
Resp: 6:21
